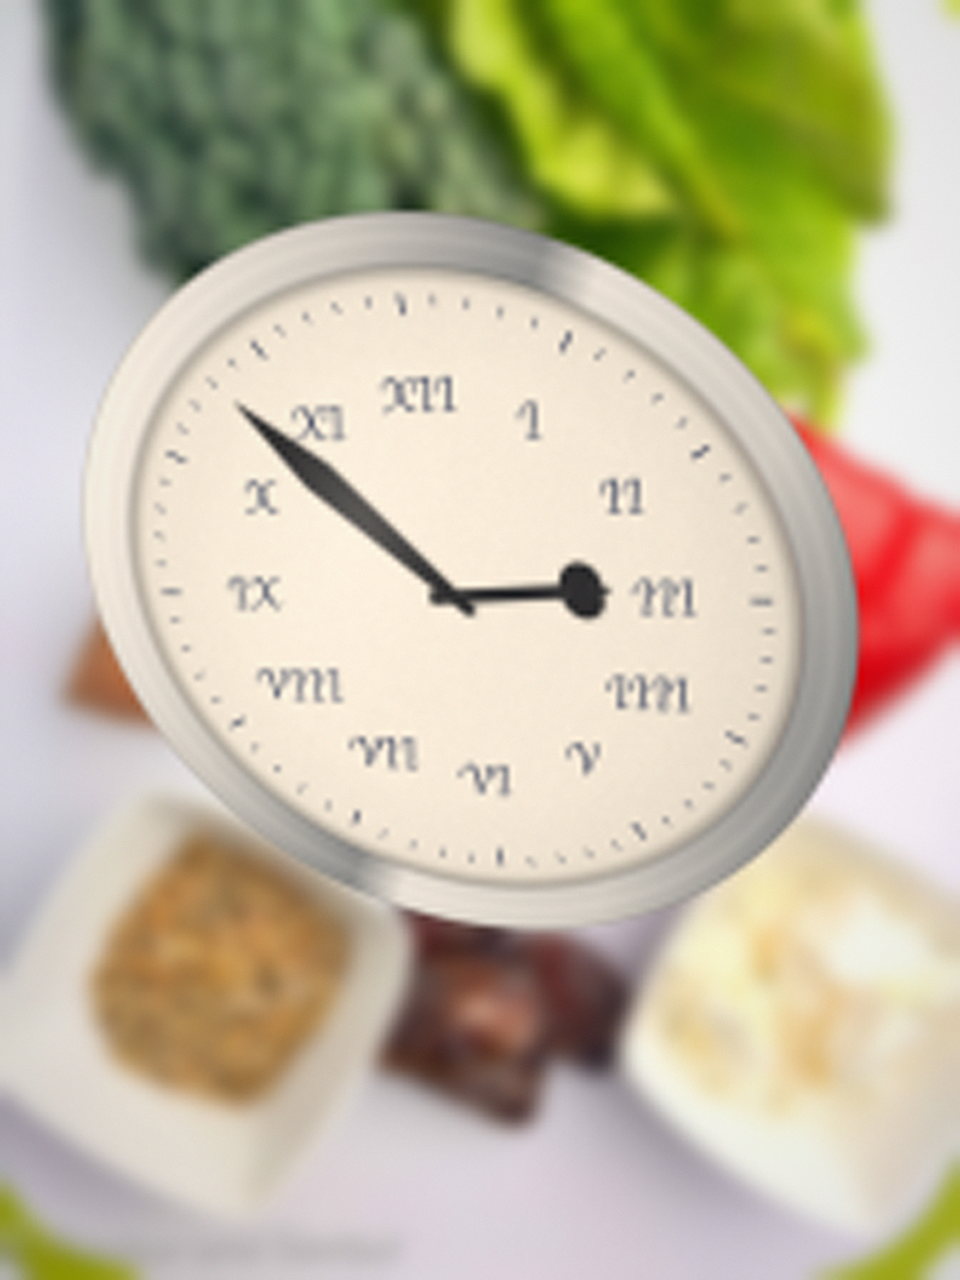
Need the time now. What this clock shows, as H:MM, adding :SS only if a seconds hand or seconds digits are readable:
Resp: 2:53
